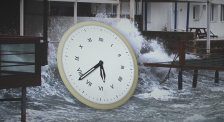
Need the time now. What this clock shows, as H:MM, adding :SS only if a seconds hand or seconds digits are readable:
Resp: 5:38
